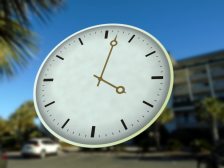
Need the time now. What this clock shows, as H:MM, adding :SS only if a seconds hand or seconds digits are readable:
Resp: 4:02
